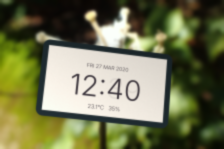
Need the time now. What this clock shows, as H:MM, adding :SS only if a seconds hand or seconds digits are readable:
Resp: 12:40
